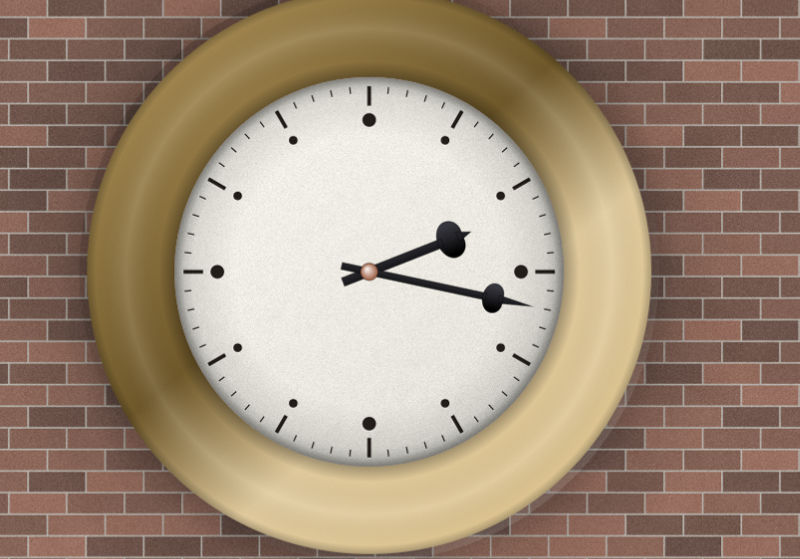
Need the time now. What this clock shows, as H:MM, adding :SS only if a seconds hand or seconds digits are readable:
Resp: 2:17
